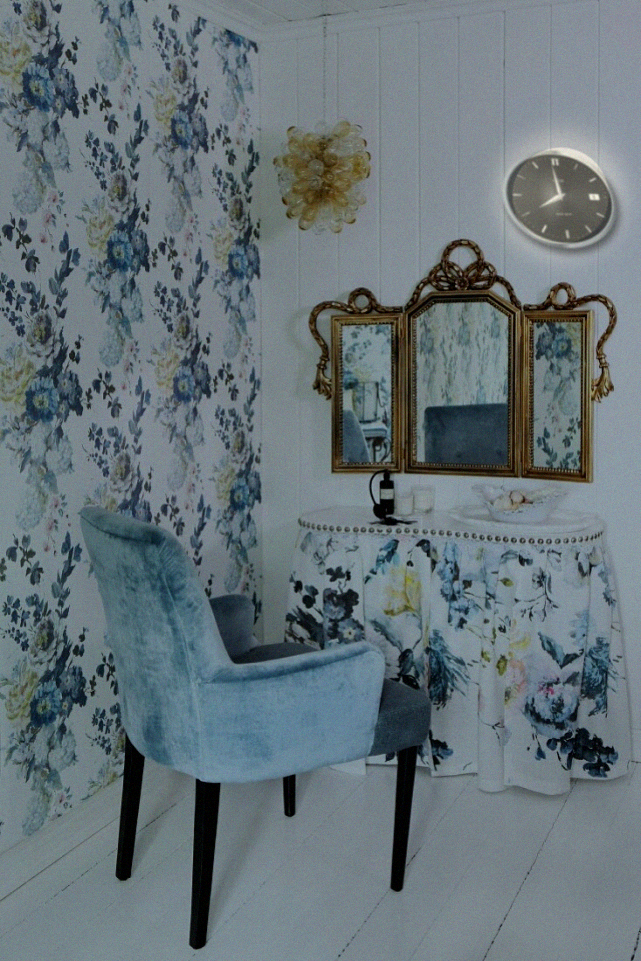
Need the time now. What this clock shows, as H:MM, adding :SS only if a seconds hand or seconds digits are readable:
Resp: 7:59
